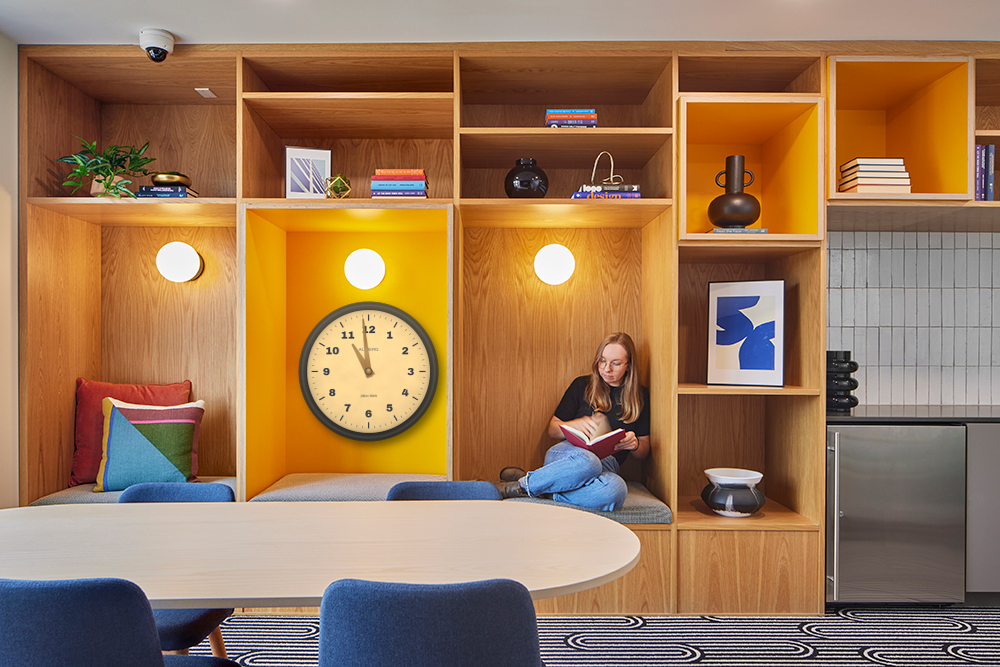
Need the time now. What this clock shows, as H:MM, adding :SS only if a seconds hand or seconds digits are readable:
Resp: 10:59
